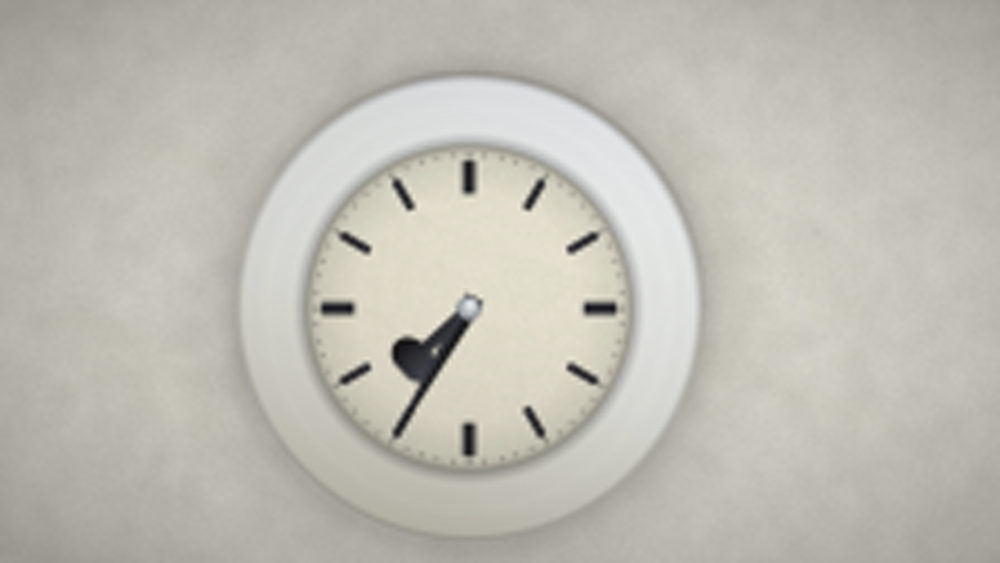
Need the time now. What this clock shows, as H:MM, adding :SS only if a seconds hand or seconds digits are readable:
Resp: 7:35
